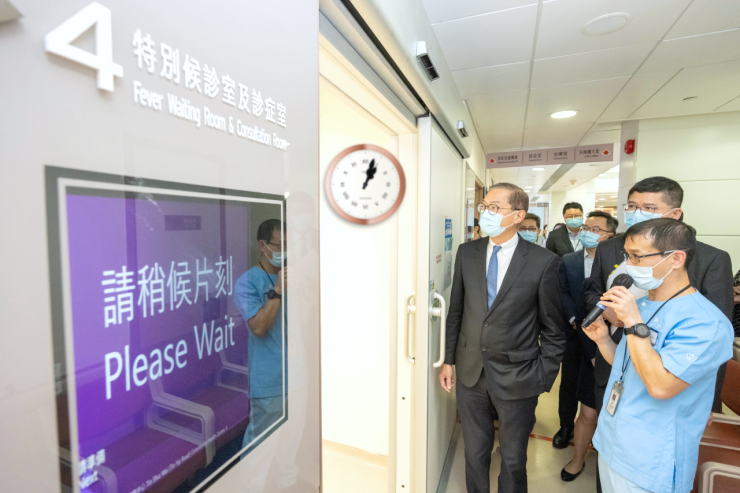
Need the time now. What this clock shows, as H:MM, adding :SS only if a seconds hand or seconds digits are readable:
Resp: 1:03
